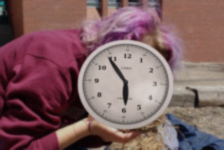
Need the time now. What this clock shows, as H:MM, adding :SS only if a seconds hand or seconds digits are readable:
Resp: 5:54
